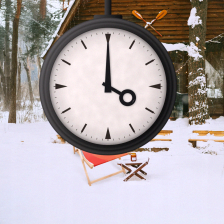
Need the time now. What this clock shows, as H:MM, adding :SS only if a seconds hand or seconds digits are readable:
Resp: 4:00
